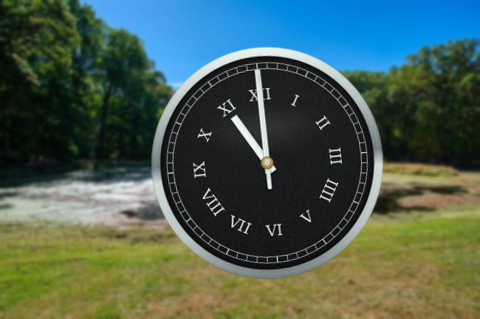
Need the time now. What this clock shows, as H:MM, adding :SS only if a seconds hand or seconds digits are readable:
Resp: 11:00:00
